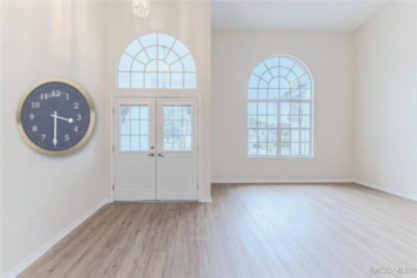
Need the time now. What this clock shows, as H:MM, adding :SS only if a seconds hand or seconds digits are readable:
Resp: 3:30
